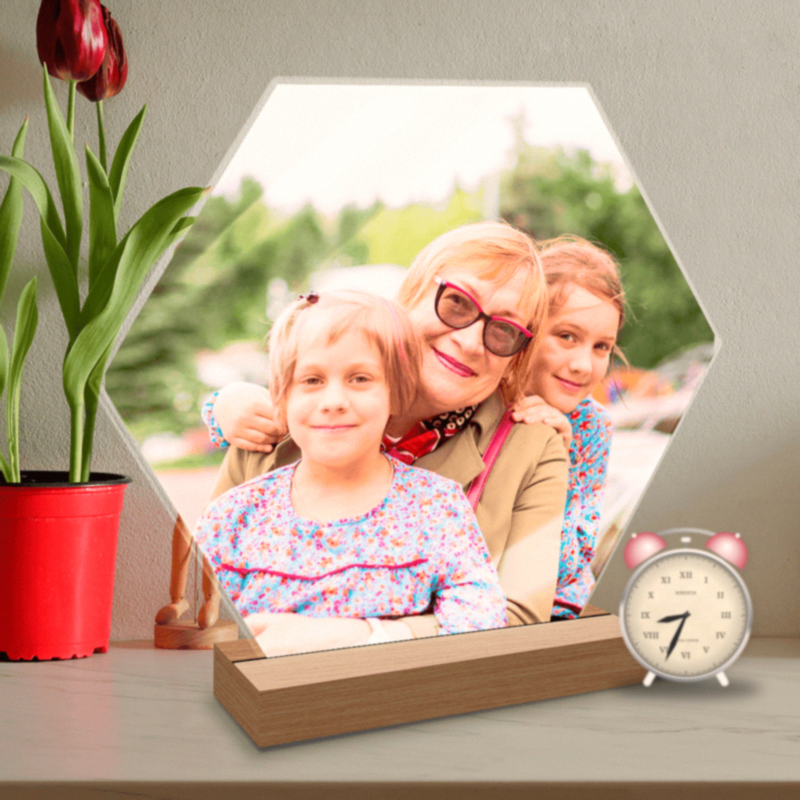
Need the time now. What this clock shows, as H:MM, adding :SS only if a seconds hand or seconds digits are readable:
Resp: 8:34
